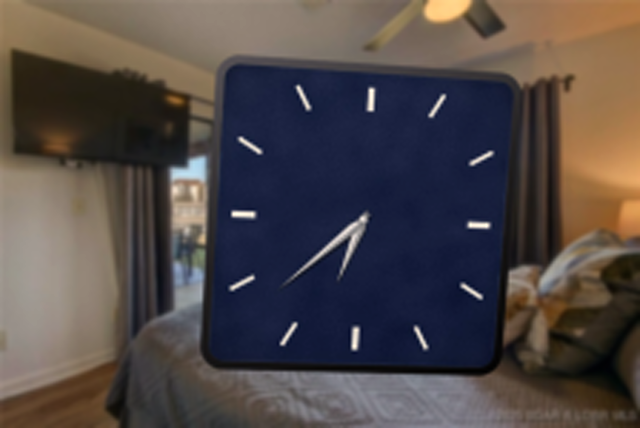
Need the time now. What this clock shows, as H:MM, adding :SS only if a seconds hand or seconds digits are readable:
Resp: 6:38
